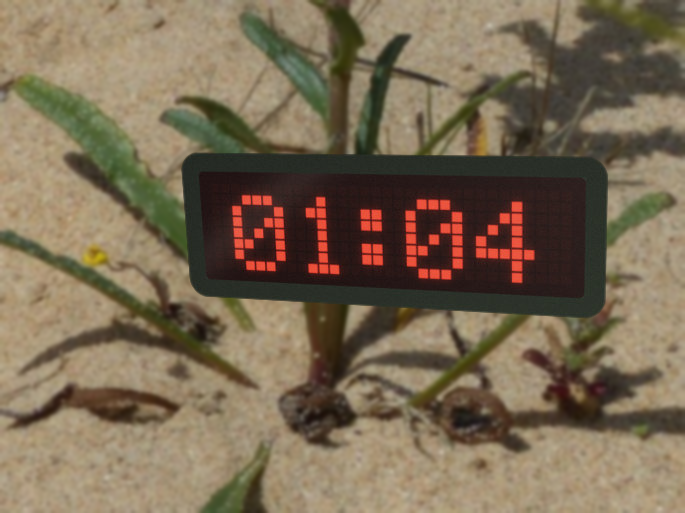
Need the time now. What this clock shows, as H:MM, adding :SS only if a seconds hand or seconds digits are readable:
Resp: 1:04
